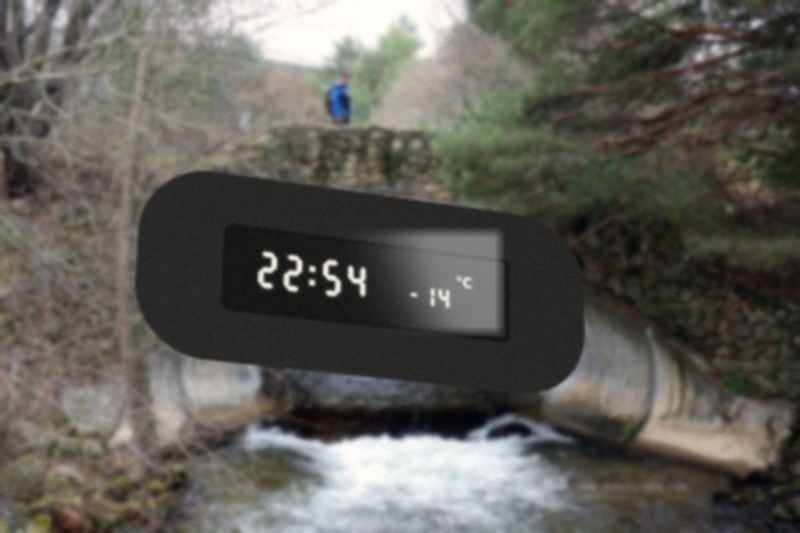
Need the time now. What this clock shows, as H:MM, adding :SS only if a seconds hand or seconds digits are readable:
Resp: 22:54
